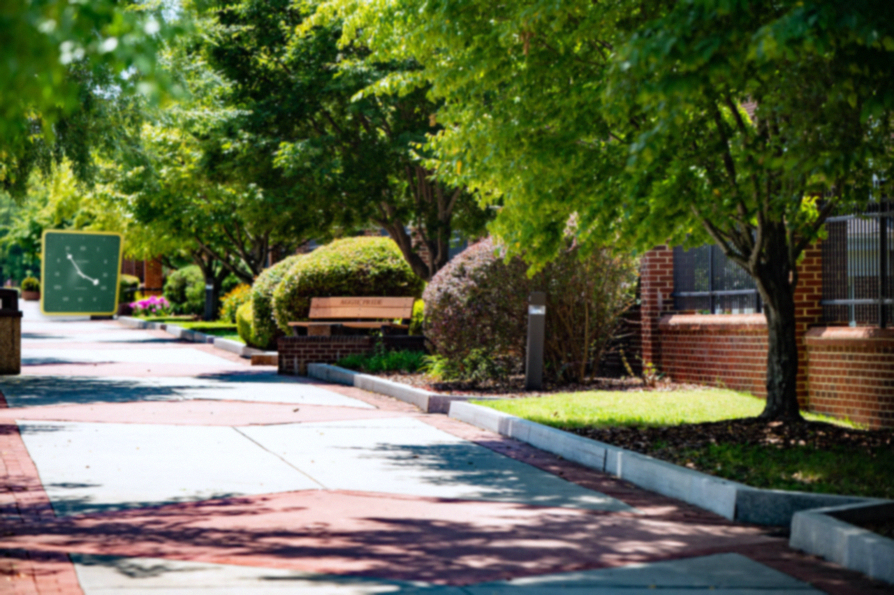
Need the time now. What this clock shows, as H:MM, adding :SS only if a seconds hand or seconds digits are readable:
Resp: 3:54
